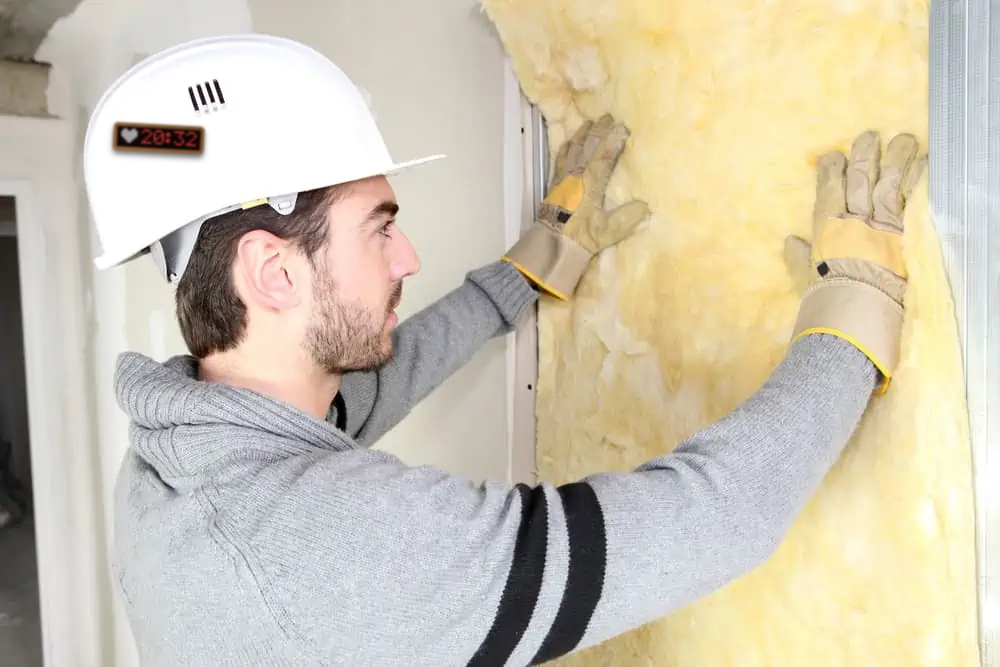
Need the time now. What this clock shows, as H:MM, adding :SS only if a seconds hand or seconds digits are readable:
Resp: 20:32
